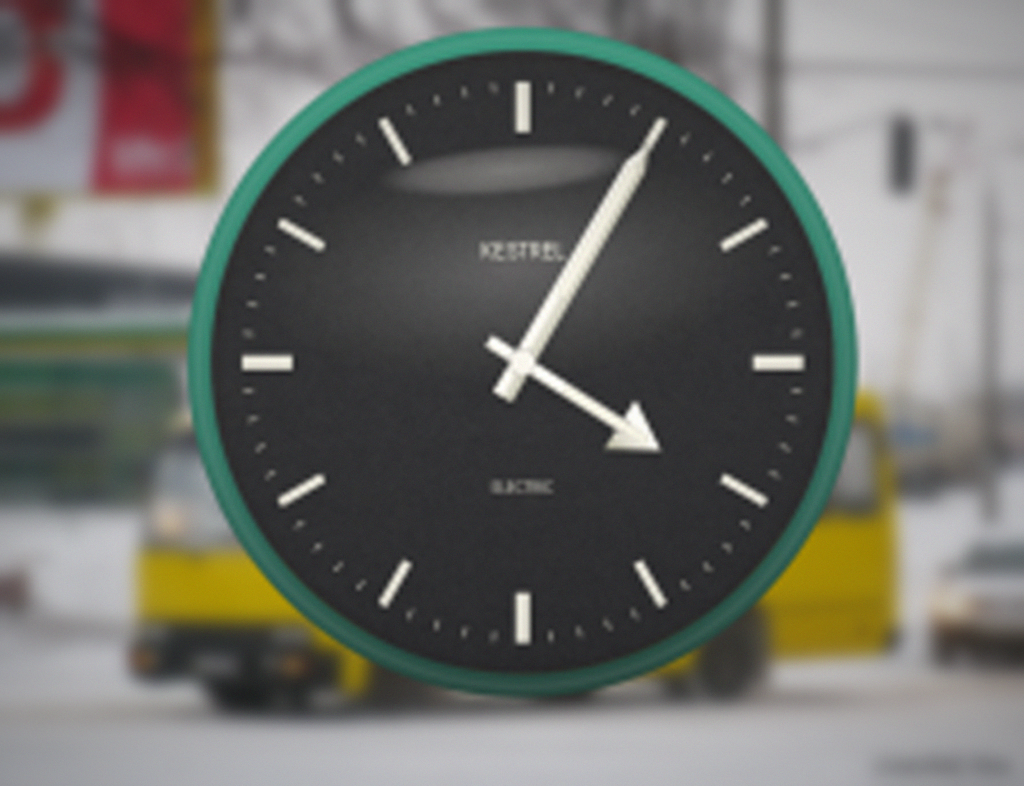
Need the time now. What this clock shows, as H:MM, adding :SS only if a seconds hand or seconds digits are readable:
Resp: 4:05
